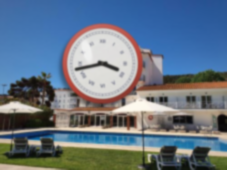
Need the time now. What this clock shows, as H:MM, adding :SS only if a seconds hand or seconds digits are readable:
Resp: 3:43
